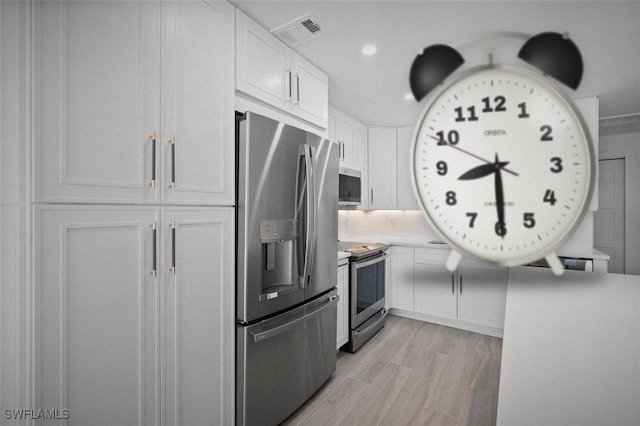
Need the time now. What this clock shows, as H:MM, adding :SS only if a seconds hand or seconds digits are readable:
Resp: 8:29:49
